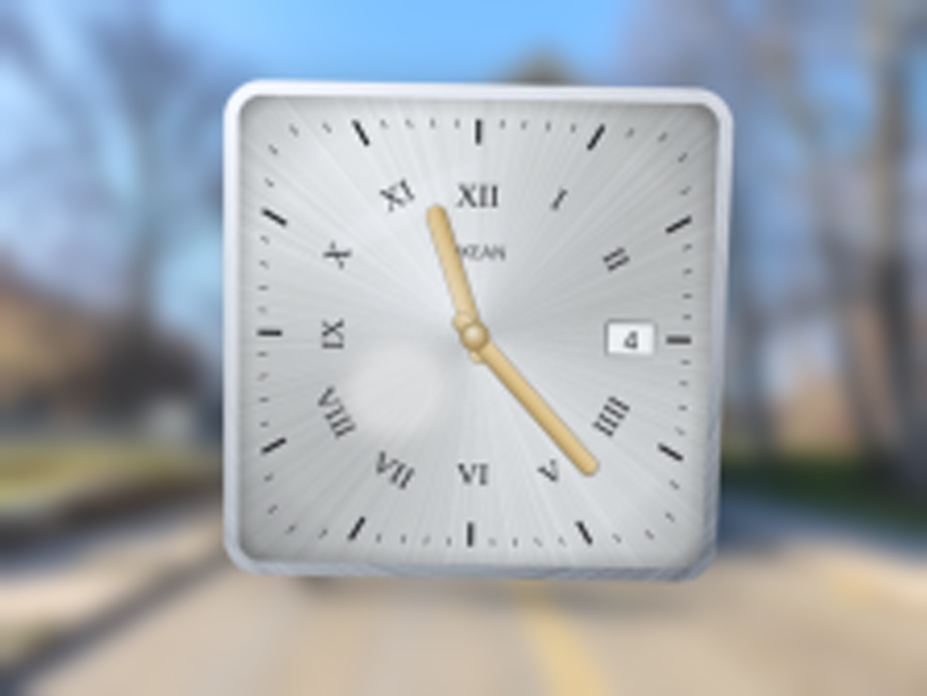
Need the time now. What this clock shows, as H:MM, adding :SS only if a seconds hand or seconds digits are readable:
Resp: 11:23
